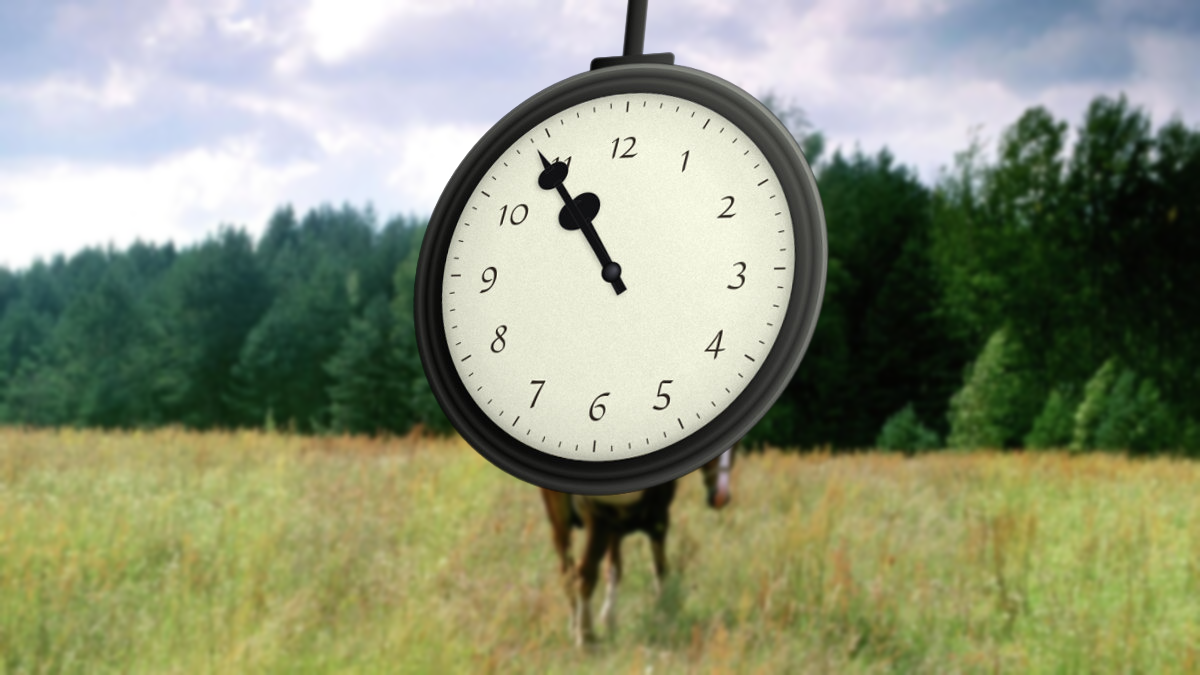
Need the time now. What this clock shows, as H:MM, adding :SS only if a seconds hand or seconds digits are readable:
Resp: 10:54
